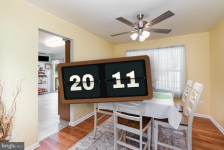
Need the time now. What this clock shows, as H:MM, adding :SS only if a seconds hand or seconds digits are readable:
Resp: 20:11
